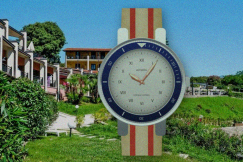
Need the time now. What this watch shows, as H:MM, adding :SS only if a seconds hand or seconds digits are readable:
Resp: 10:06
